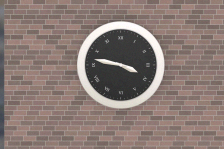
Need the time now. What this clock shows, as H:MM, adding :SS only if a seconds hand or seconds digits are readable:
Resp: 3:47
